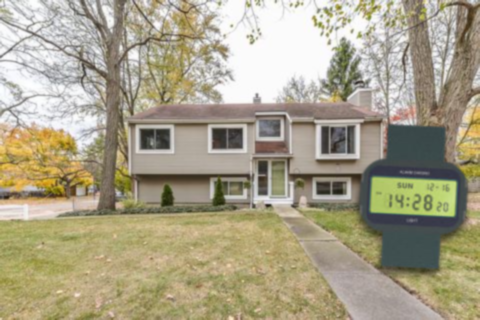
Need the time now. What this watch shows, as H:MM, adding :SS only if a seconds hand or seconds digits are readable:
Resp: 14:28
